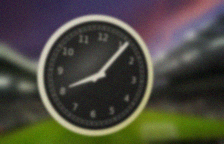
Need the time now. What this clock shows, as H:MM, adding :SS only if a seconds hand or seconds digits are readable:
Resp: 8:06
